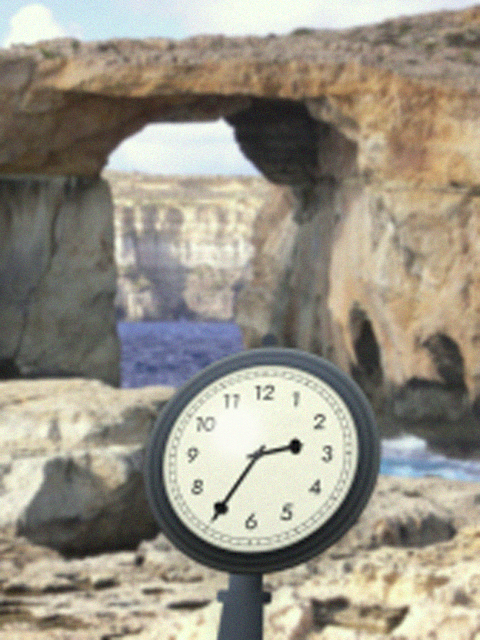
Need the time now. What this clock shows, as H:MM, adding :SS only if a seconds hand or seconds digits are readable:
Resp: 2:35
